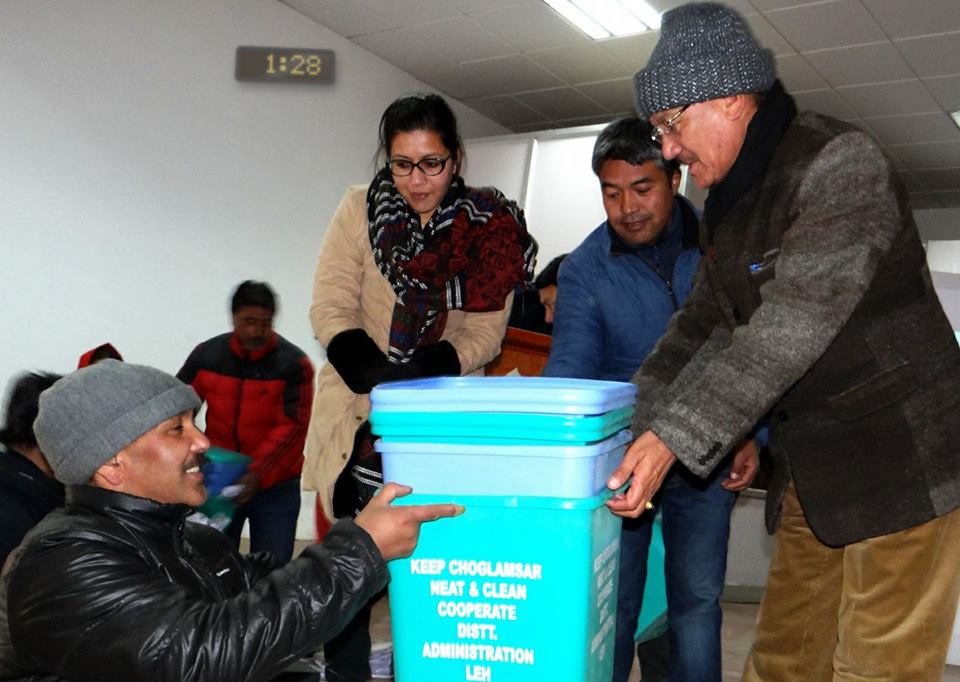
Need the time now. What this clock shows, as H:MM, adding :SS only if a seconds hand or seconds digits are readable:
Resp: 1:28
